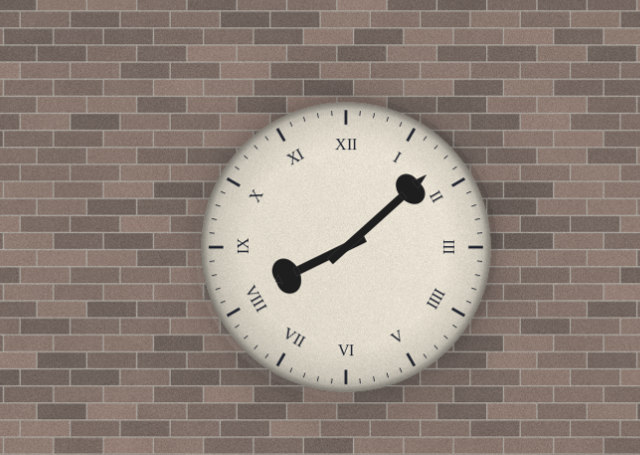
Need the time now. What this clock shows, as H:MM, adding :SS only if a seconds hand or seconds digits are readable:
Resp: 8:08
